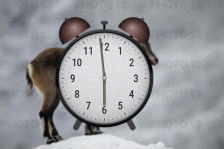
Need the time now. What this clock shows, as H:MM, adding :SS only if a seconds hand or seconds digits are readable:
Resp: 5:59
